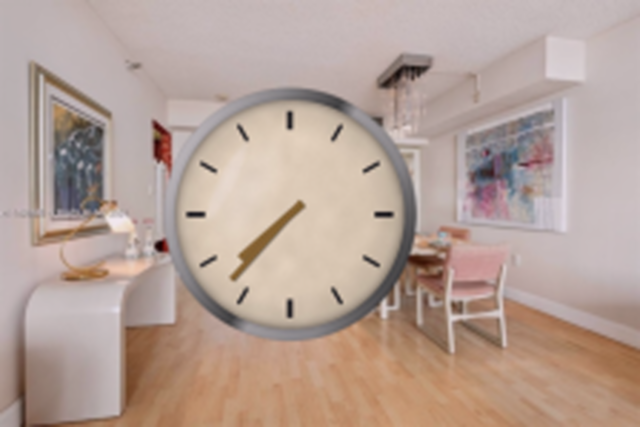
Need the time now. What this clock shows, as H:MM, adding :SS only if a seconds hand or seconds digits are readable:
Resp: 7:37
